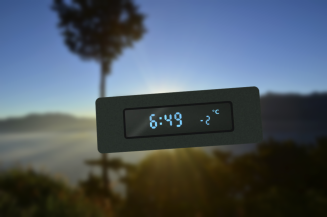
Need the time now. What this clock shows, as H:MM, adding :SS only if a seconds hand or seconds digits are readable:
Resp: 6:49
